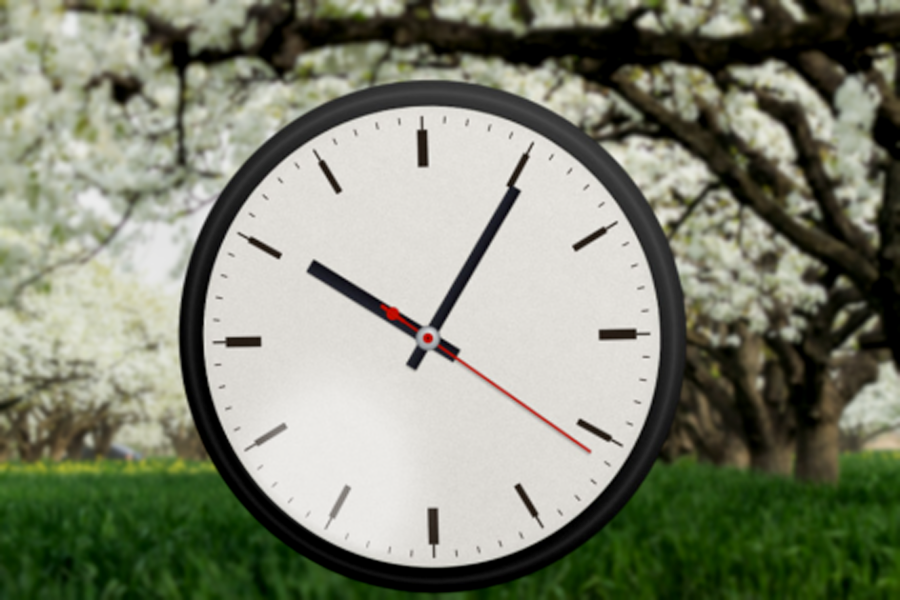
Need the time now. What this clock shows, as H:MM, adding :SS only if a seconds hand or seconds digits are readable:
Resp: 10:05:21
